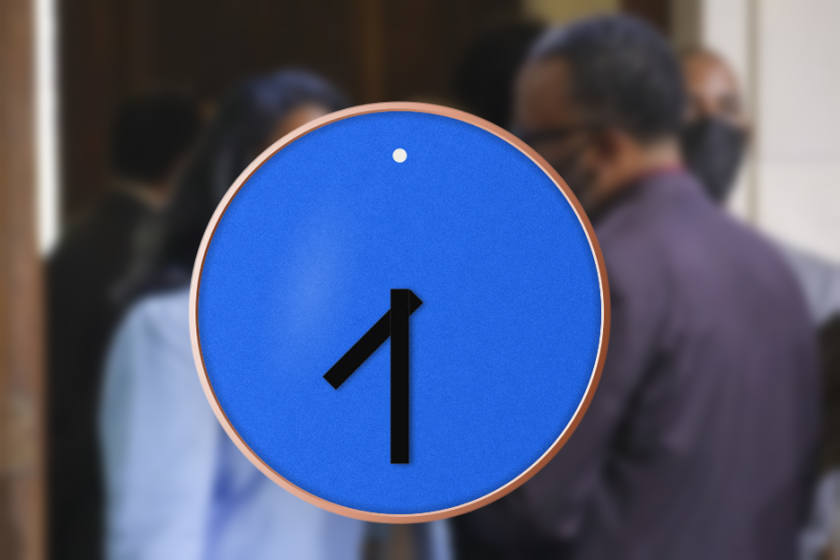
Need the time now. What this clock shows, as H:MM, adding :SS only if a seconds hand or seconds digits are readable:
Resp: 7:30
